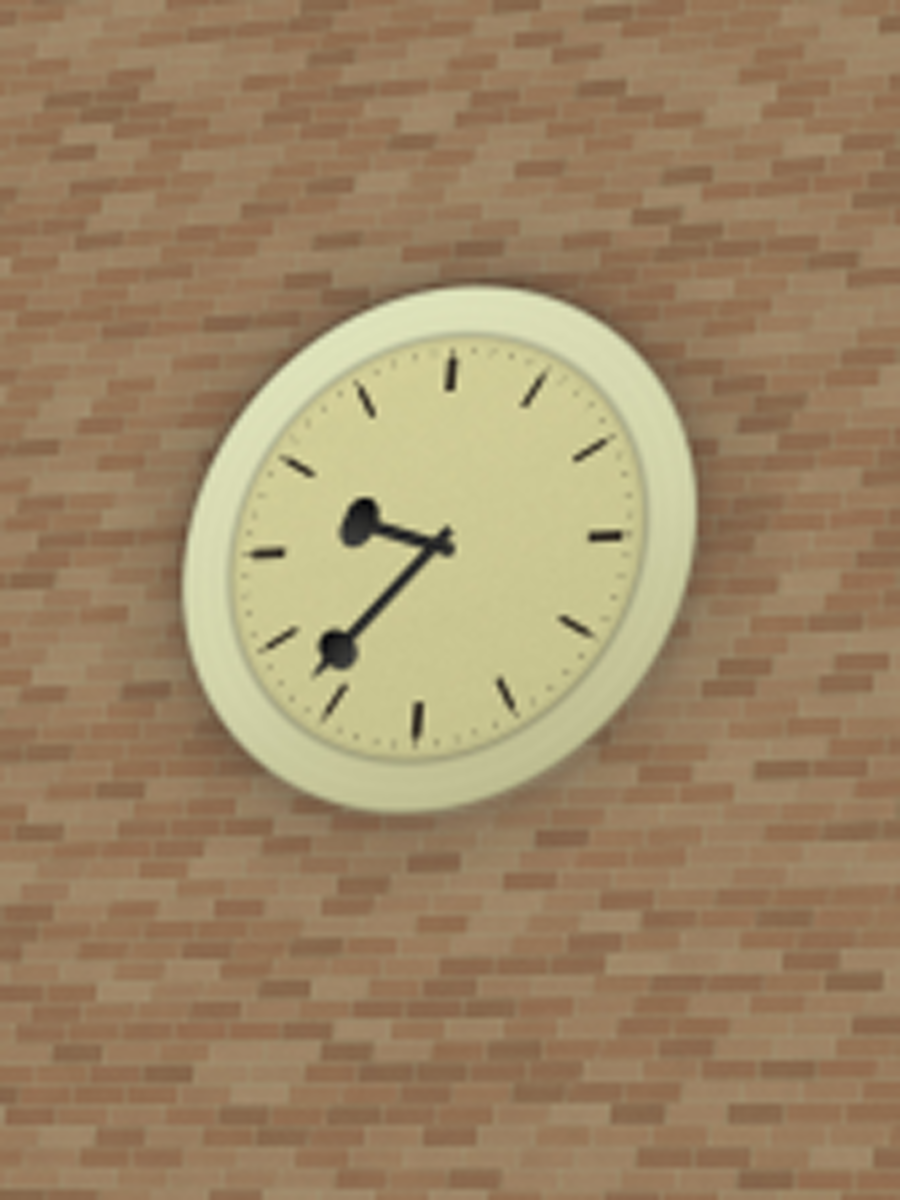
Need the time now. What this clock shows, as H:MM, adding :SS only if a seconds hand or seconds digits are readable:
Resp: 9:37
